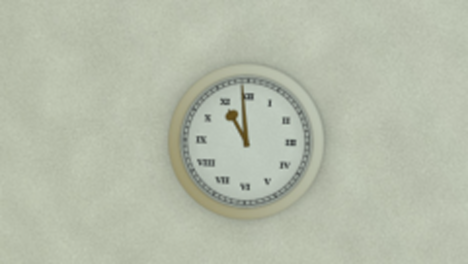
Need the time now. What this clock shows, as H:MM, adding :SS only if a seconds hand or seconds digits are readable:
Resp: 10:59
